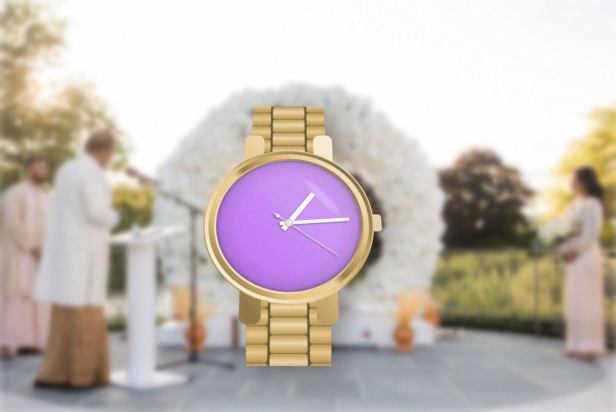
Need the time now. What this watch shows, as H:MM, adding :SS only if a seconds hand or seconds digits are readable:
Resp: 1:14:21
